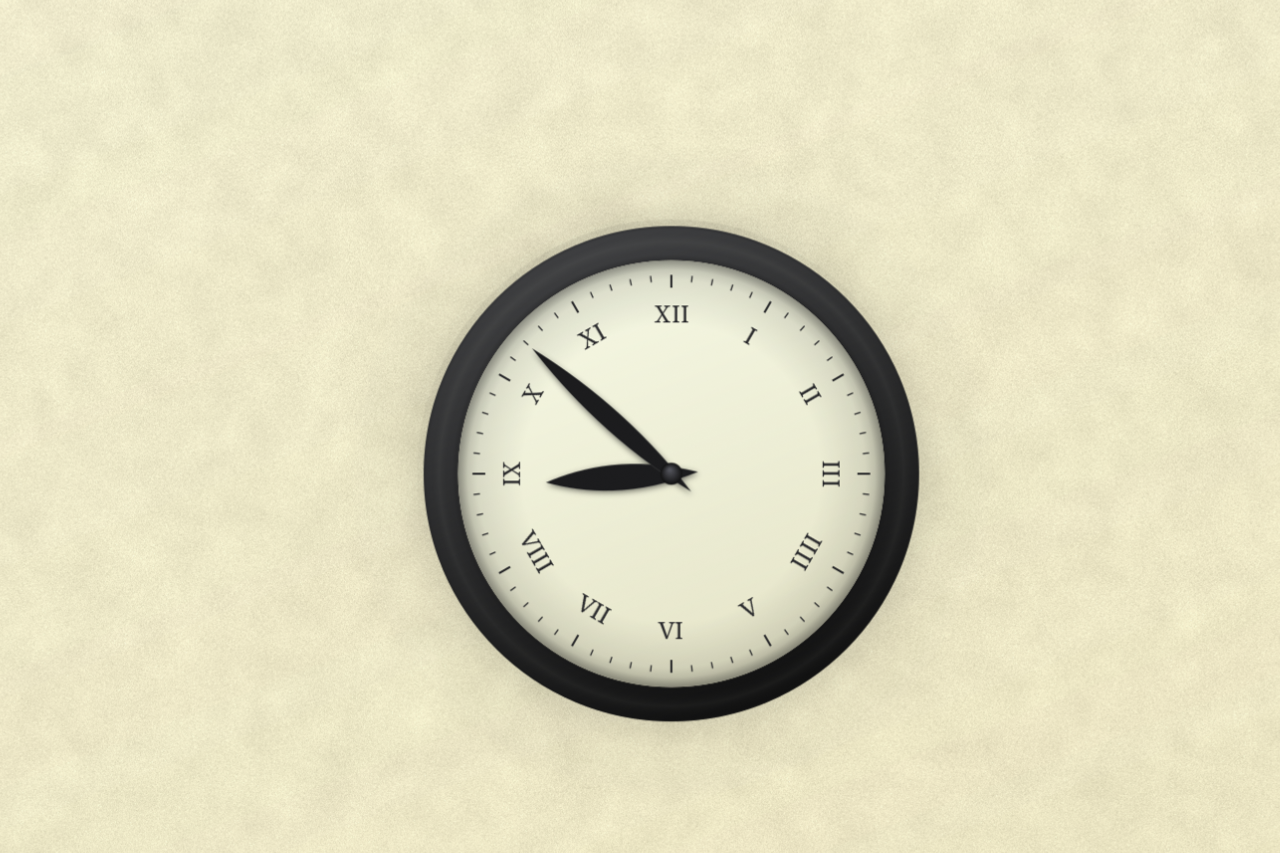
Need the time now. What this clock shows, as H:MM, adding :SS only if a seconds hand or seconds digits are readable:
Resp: 8:52
